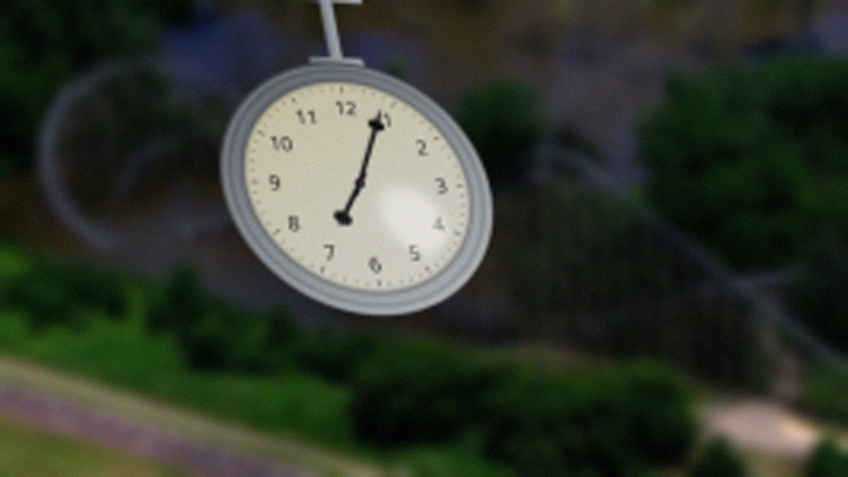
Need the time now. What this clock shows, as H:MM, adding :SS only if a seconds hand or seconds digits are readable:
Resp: 7:04
